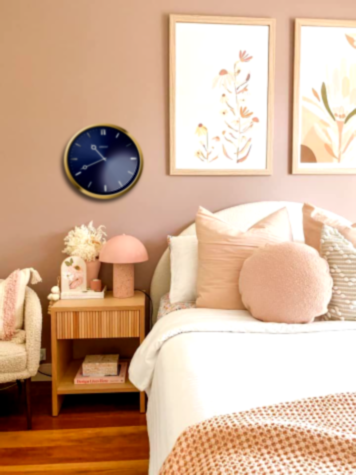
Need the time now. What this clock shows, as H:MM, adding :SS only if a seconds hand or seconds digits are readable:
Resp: 10:41
